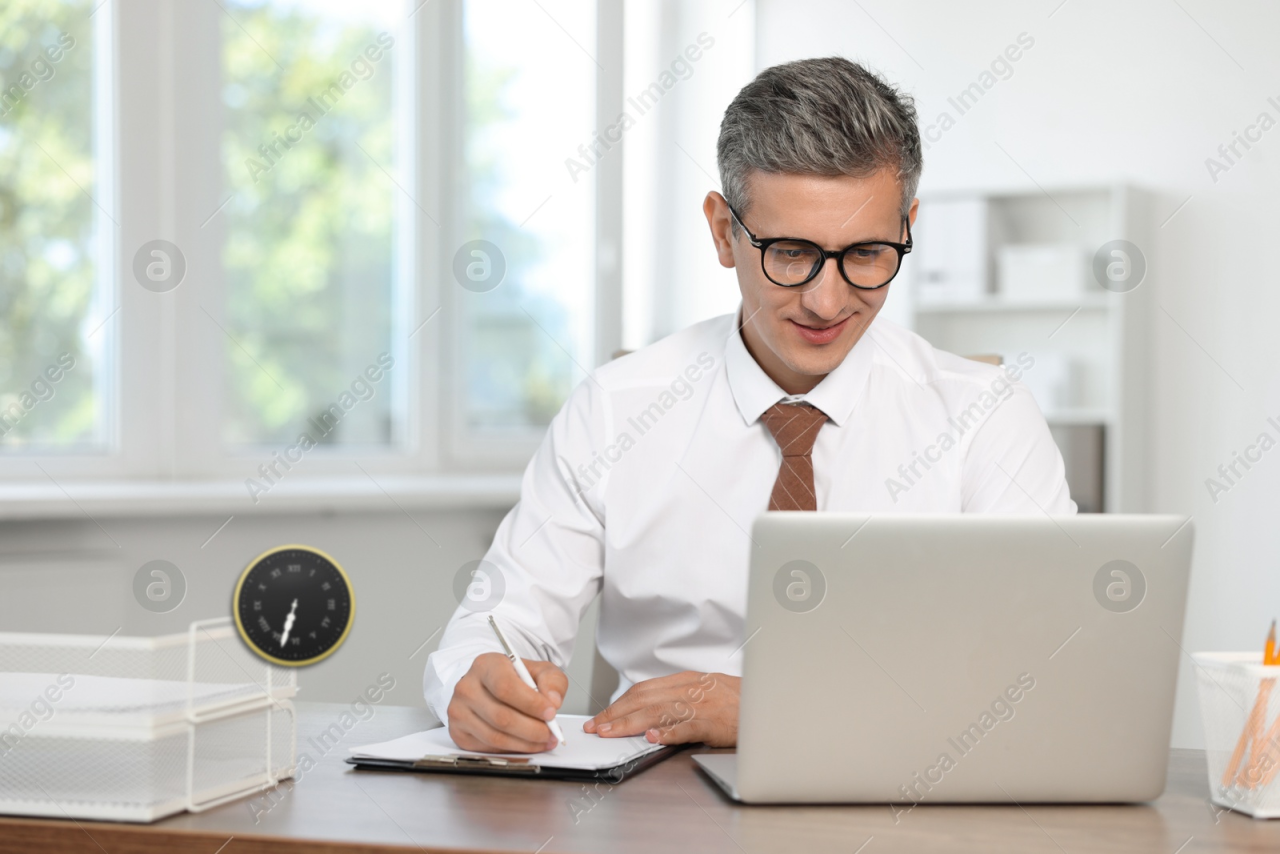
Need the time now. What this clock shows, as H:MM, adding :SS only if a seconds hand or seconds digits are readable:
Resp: 6:33
